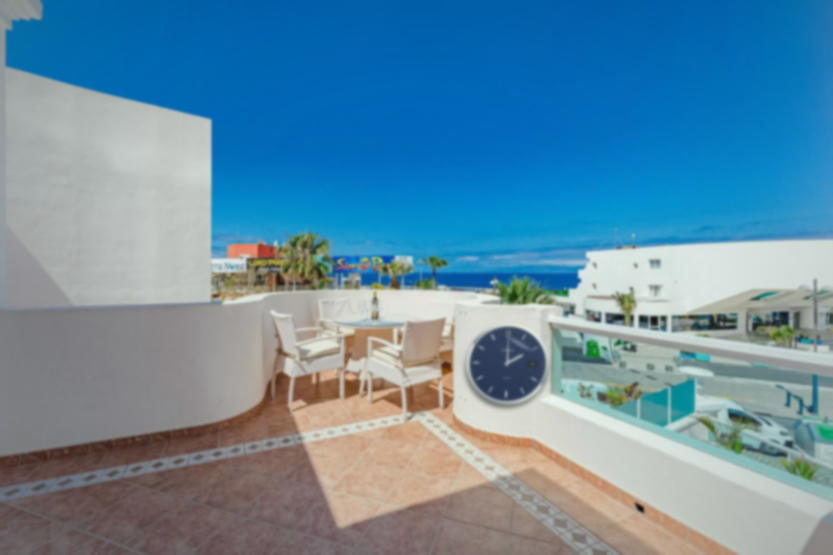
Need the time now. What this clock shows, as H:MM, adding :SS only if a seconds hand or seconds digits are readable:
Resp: 2:00
